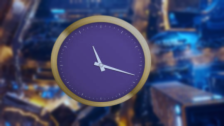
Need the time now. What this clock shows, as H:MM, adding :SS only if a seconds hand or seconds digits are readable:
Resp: 11:18
